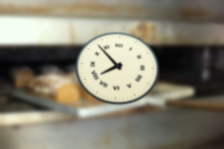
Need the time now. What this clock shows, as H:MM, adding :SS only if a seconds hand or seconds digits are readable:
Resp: 7:53
